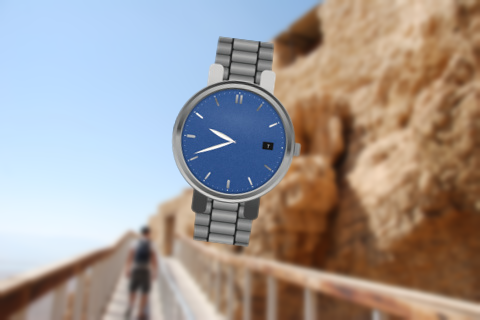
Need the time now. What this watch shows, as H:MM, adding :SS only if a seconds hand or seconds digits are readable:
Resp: 9:41
